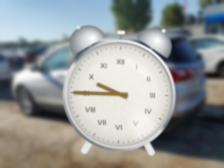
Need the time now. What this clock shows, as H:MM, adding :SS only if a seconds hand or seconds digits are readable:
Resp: 9:45
